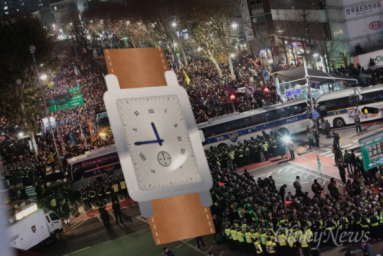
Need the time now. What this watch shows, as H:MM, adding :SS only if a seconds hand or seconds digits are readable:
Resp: 11:45
